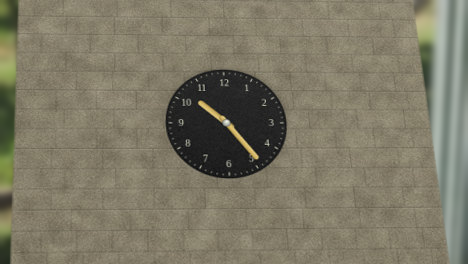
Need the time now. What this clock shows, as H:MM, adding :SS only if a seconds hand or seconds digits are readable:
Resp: 10:24
